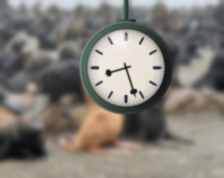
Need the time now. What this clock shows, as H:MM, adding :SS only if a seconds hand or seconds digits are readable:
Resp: 8:27
